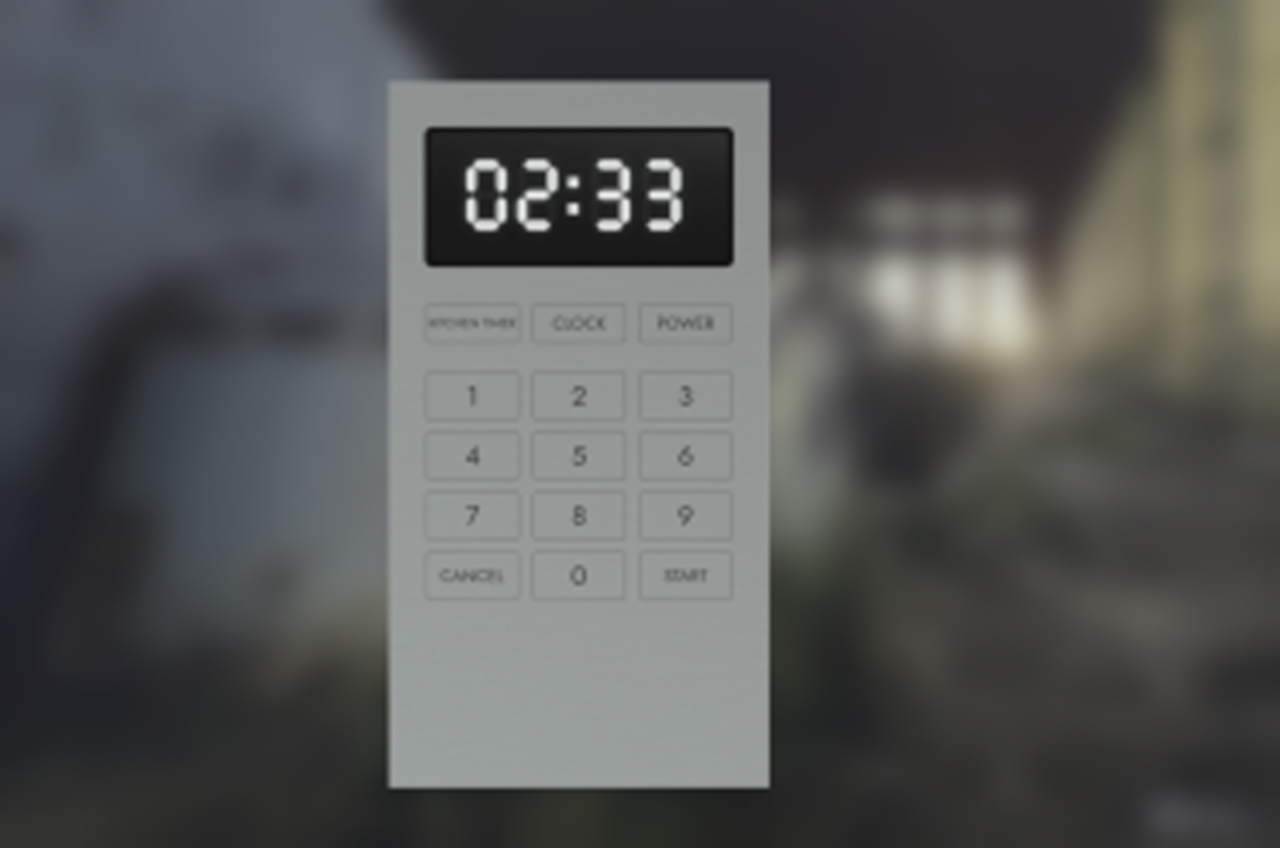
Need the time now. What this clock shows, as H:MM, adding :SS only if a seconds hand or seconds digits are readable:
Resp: 2:33
